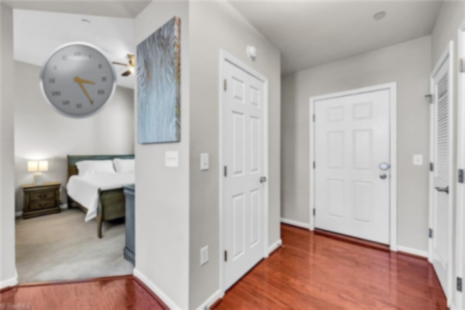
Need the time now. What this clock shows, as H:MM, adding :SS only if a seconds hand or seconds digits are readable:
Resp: 3:25
